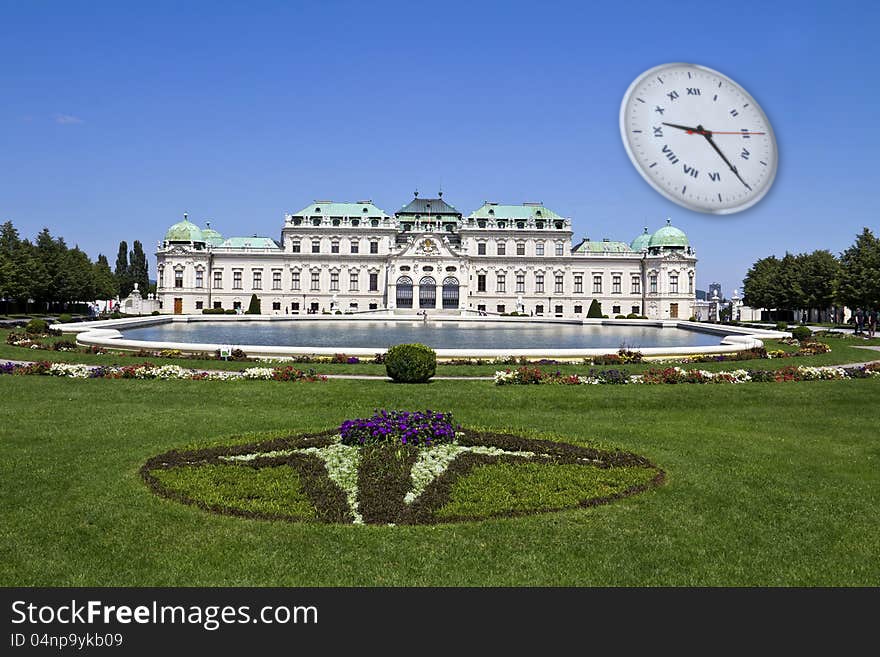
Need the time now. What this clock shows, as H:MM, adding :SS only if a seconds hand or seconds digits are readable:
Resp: 9:25:15
